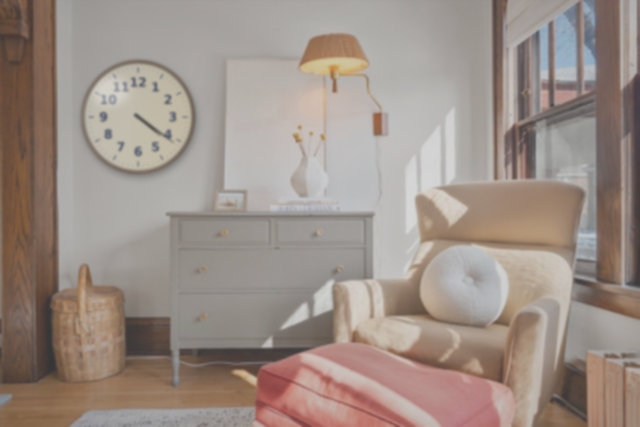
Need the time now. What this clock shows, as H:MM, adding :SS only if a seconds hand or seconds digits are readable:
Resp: 4:21
